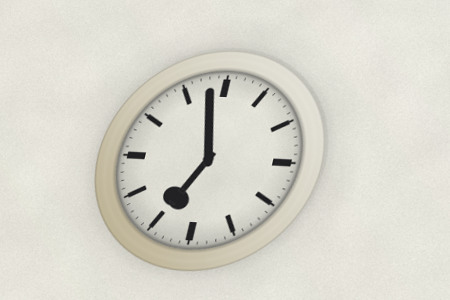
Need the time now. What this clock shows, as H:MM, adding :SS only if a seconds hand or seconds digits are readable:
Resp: 6:58
